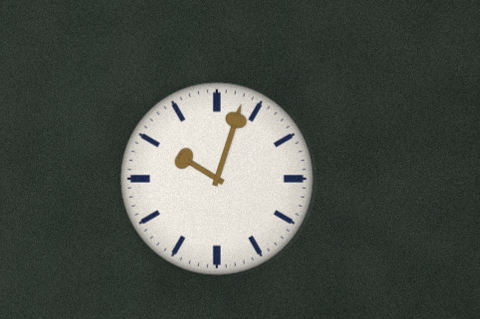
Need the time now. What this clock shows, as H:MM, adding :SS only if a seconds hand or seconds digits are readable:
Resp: 10:03
